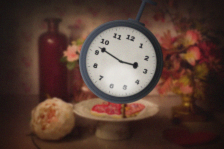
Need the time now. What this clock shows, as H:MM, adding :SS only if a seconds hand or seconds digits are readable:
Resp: 2:47
